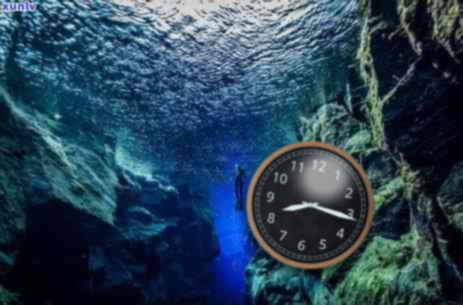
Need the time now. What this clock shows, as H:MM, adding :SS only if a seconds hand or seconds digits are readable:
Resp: 8:16
